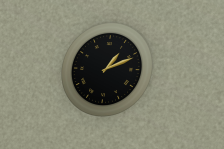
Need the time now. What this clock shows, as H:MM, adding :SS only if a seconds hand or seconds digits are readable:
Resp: 1:11
